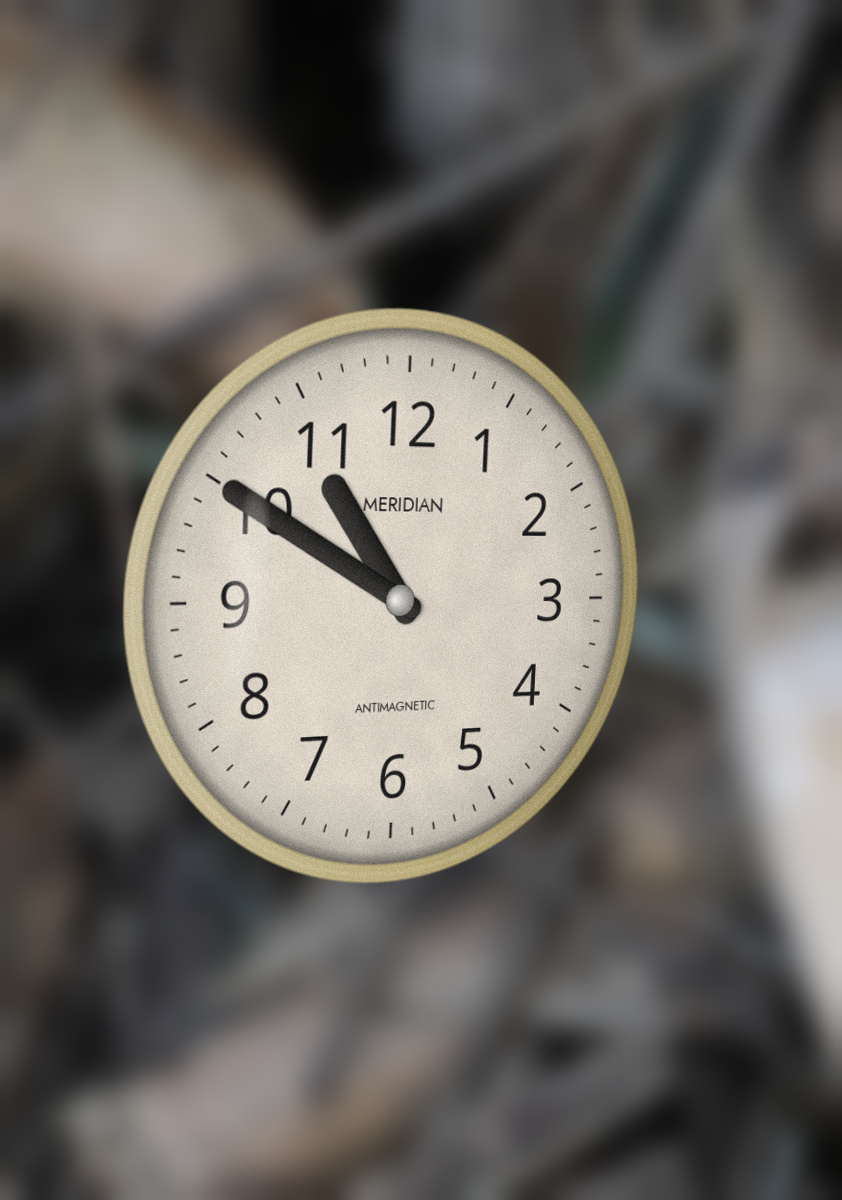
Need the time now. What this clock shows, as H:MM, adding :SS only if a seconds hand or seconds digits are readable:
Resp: 10:50
